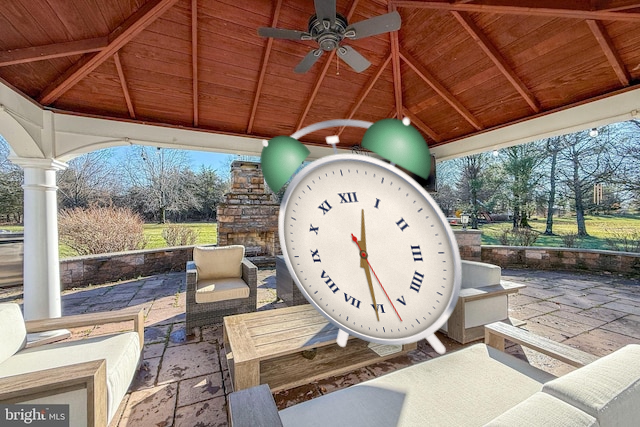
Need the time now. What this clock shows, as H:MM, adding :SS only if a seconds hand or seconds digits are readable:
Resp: 12:30:27
